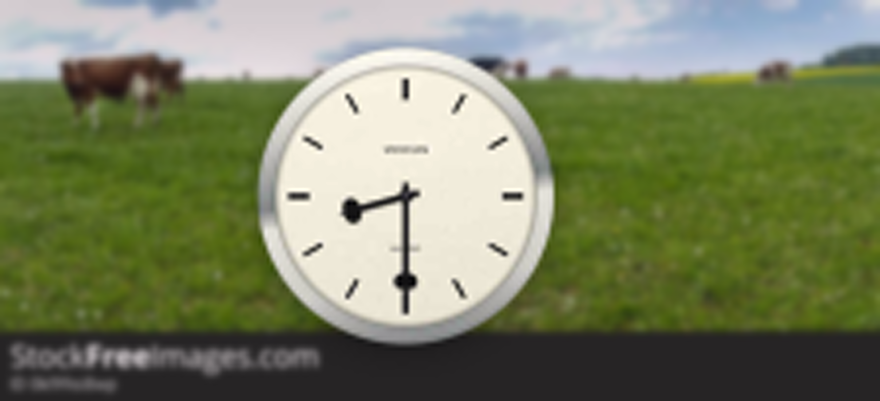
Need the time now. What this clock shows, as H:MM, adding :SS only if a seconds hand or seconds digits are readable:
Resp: 8:30
